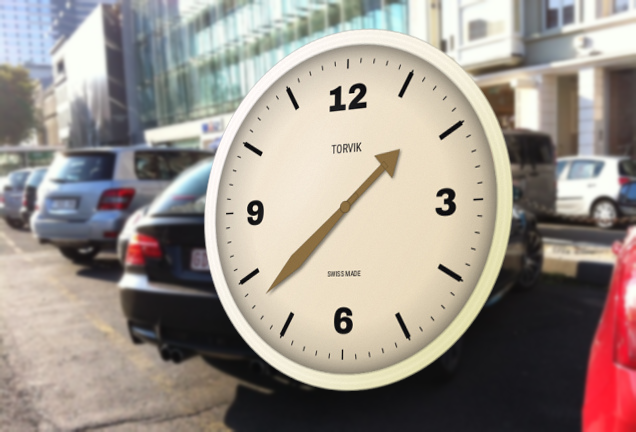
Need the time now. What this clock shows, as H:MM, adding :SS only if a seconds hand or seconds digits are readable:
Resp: 1:38
